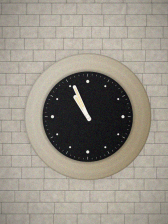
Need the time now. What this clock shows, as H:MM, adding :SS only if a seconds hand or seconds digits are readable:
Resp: 10:56
